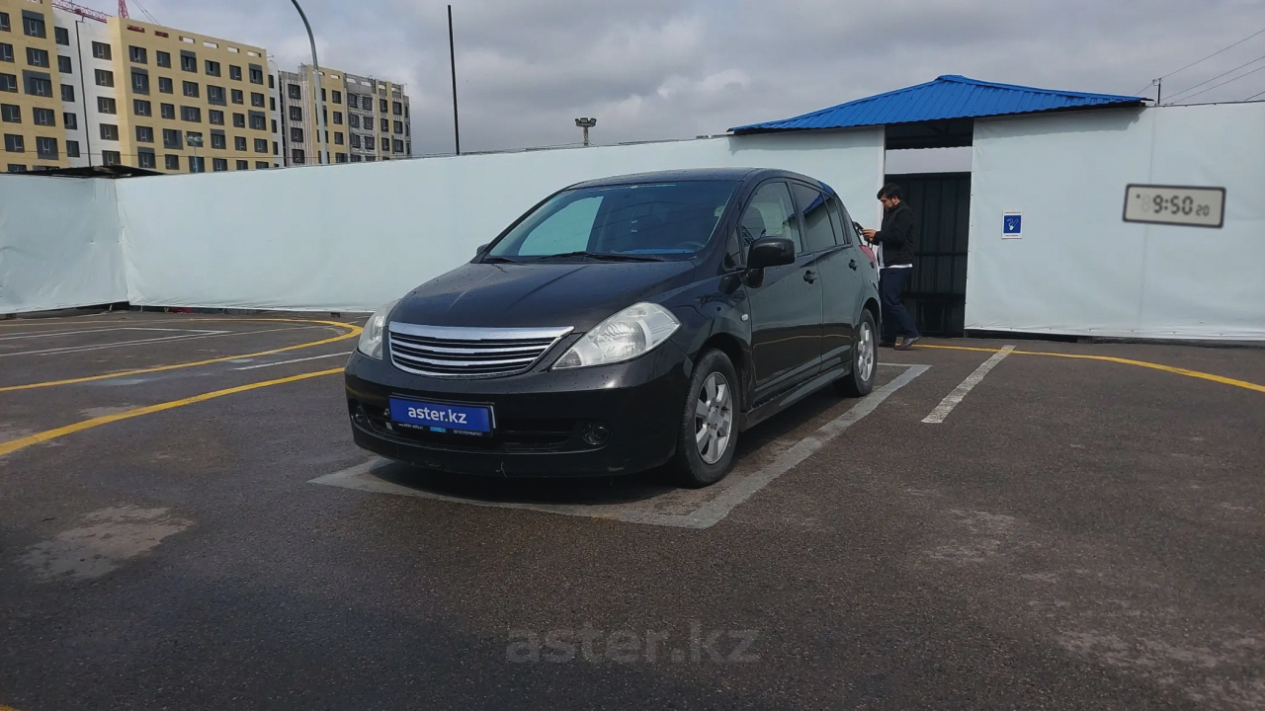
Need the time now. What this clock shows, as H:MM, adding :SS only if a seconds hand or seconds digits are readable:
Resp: 9:50
